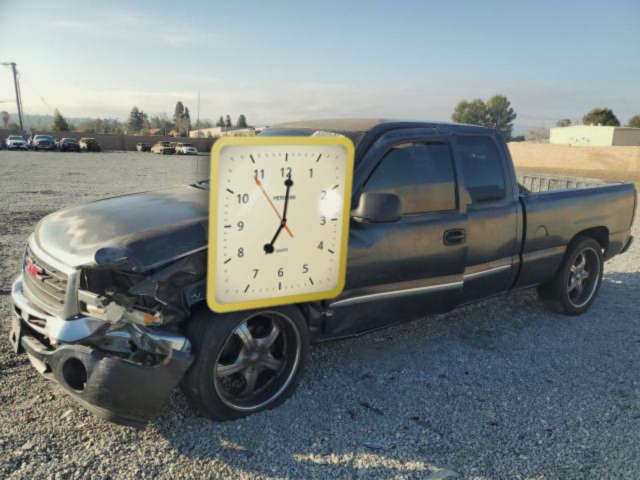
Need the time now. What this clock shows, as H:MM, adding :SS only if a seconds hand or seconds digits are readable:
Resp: 7:00:54
